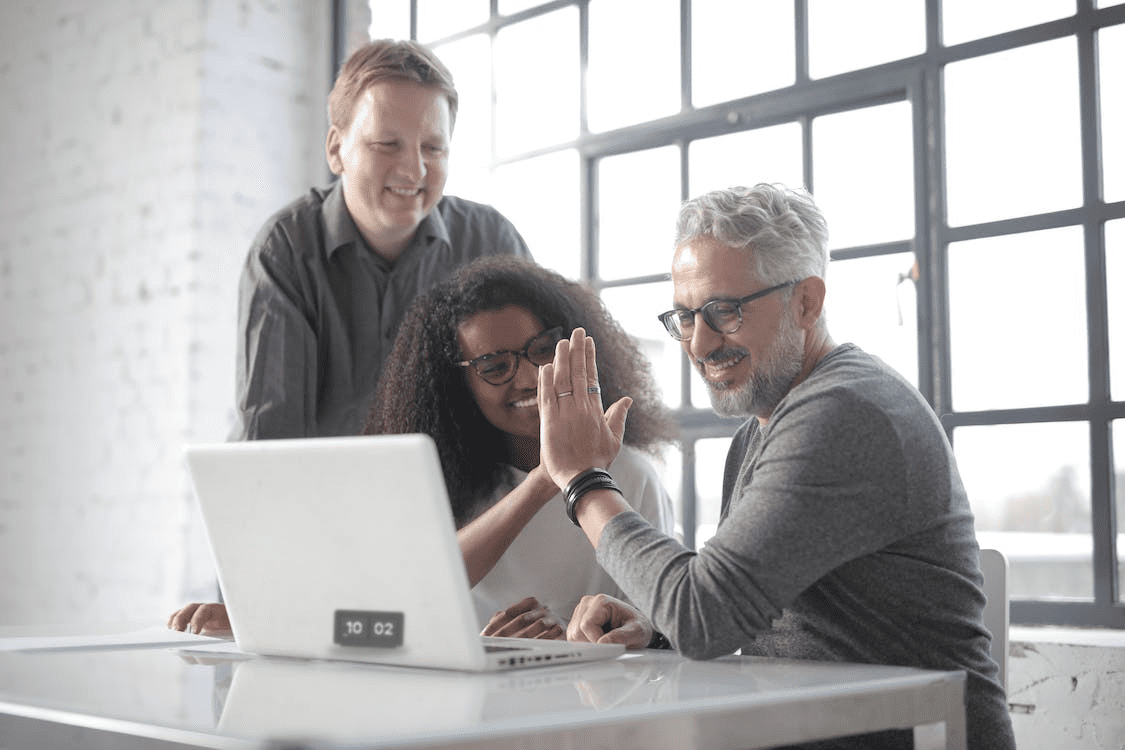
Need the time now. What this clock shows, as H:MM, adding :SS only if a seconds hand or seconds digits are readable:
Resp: 10:02
